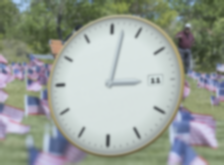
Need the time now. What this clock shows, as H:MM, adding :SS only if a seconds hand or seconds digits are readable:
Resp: 3:02
